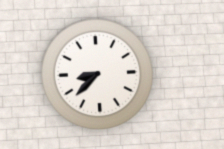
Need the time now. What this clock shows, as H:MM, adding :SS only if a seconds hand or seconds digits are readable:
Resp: 8:38
